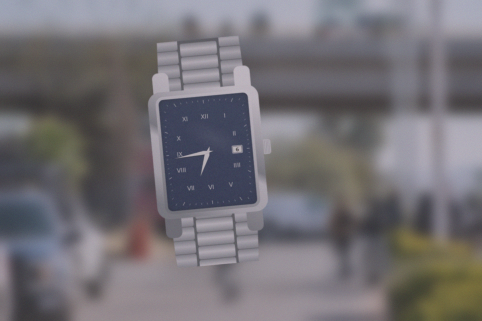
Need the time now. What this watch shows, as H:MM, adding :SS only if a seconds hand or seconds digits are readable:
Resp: 6:44
